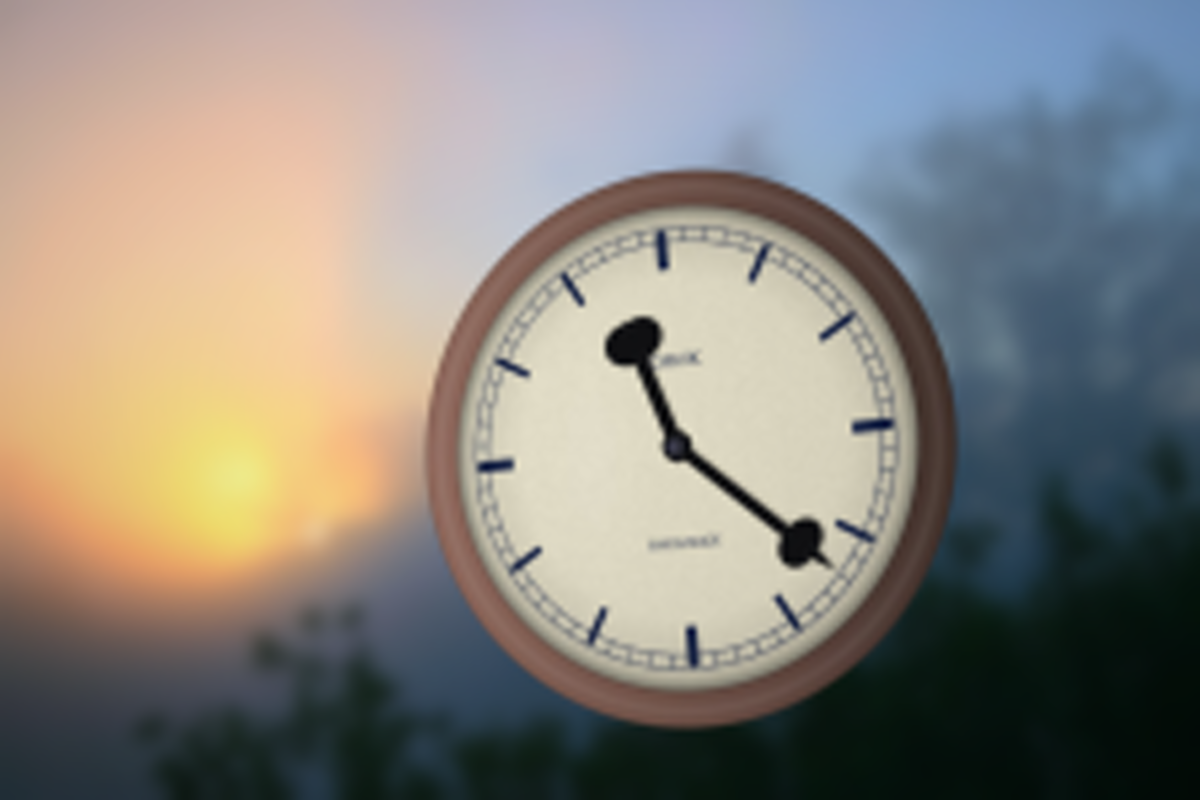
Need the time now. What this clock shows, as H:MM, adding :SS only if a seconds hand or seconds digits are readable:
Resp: 11:22
